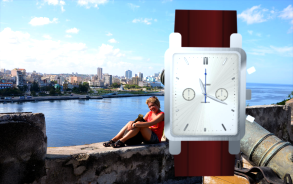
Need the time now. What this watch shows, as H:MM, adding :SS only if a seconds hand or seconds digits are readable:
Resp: 11:19
